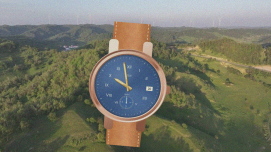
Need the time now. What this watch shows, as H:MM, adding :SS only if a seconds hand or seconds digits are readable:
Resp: 9:58
